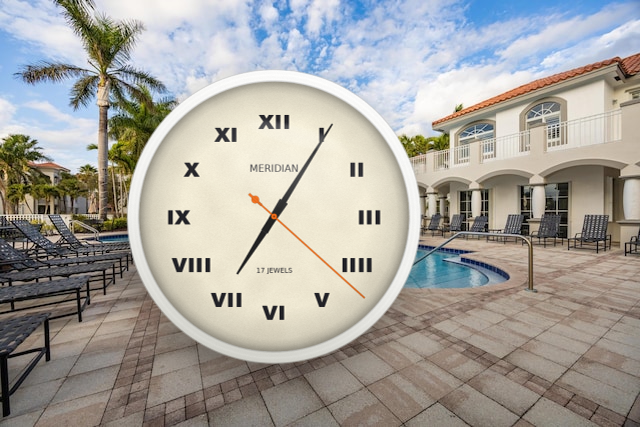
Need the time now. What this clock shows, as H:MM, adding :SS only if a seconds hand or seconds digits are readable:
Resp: 7:05:22
